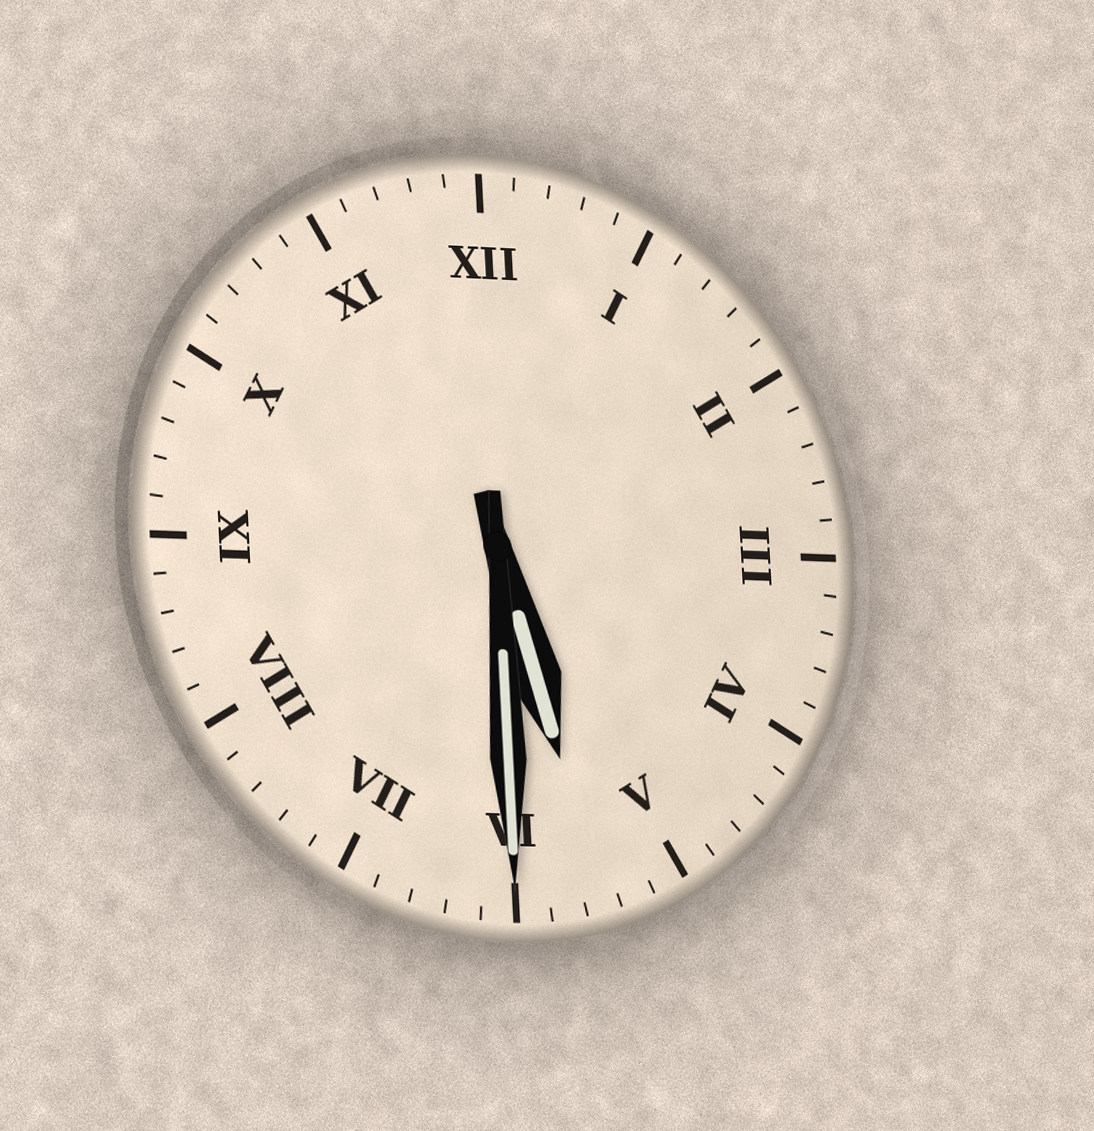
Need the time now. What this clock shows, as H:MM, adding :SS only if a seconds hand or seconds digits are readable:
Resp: 5:30
